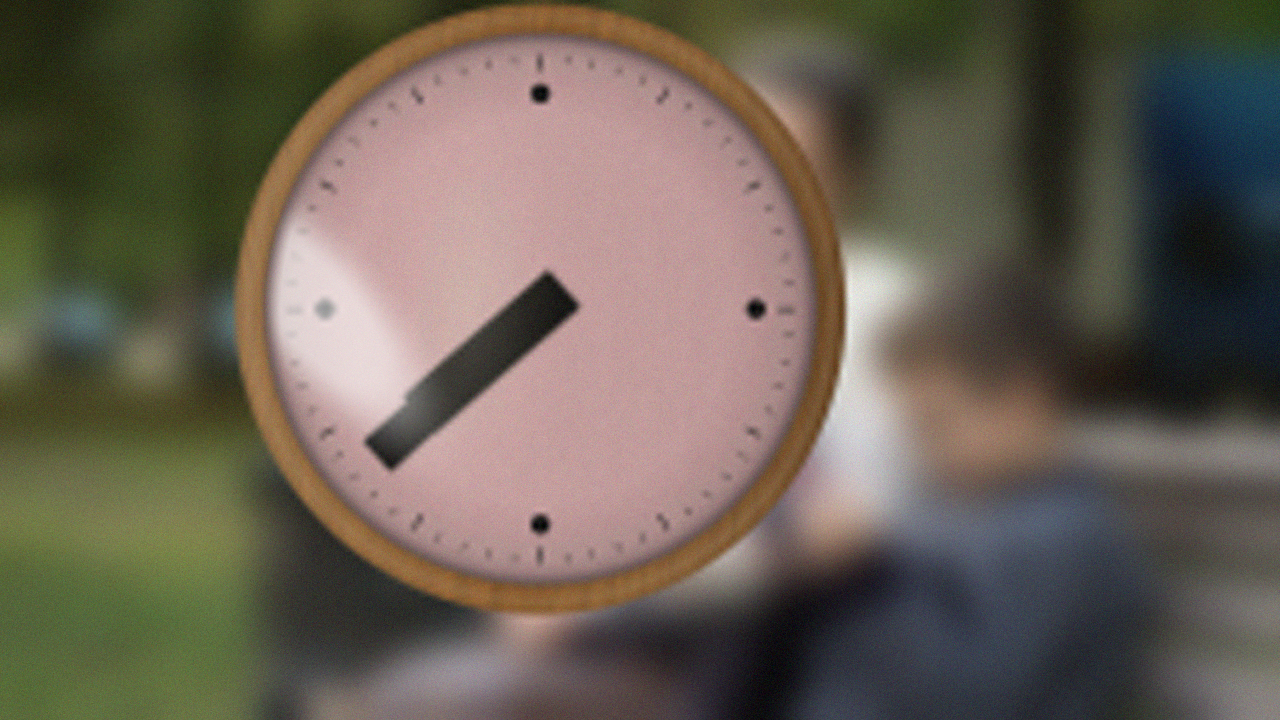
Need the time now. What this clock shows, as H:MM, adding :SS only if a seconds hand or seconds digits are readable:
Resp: 7:38
